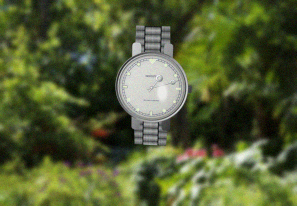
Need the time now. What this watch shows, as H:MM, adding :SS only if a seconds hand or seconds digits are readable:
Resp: 1:12
